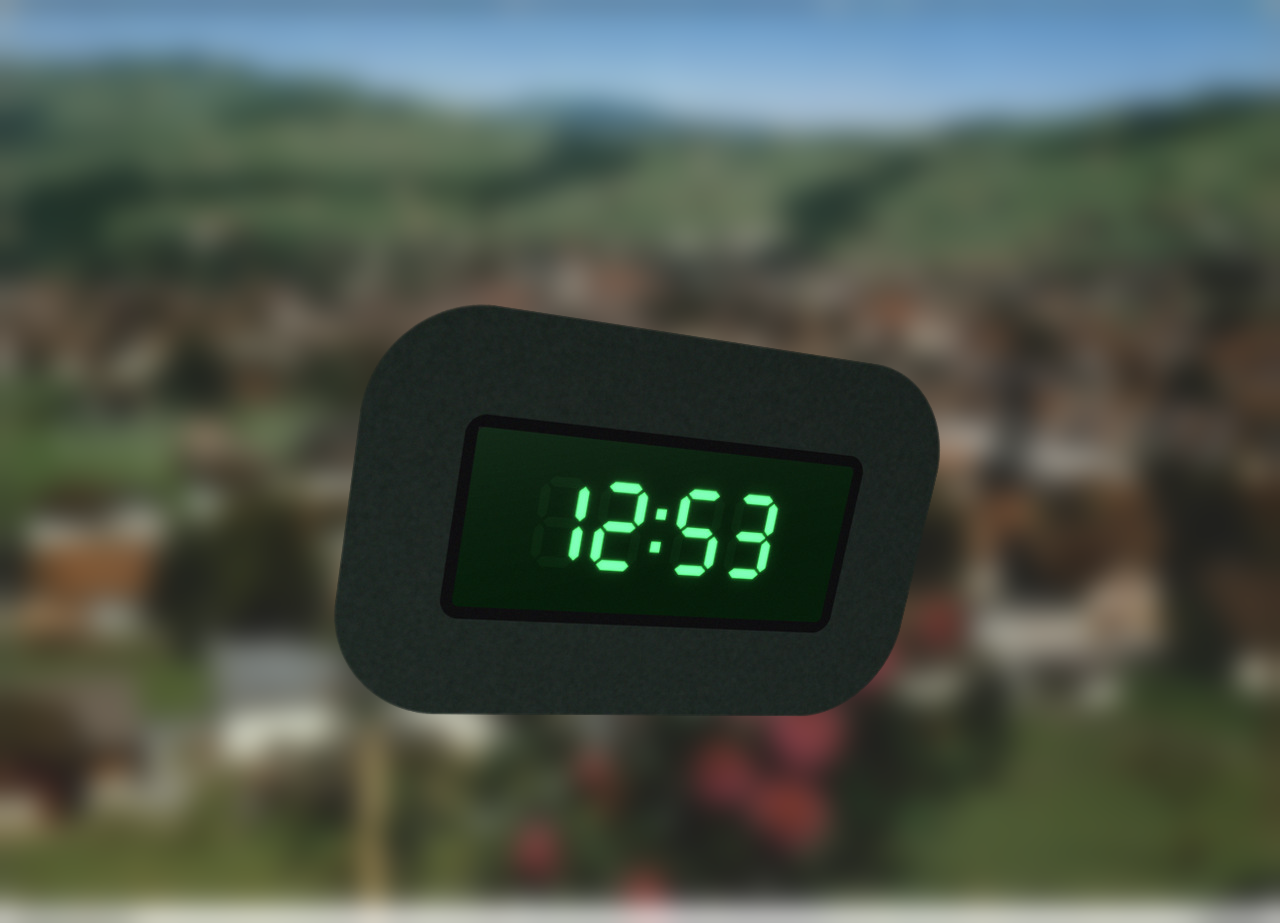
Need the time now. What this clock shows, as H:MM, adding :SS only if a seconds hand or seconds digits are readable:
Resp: 12:53
